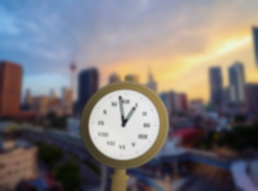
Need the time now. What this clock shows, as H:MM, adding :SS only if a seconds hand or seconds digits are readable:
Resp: 12:58
